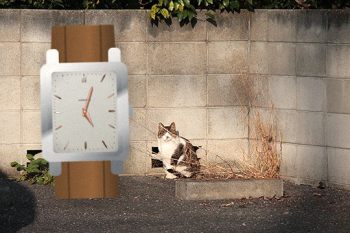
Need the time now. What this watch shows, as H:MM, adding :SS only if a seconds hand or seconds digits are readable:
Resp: 5:03
